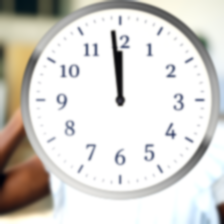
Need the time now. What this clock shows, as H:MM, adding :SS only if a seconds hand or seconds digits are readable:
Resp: 11:59
